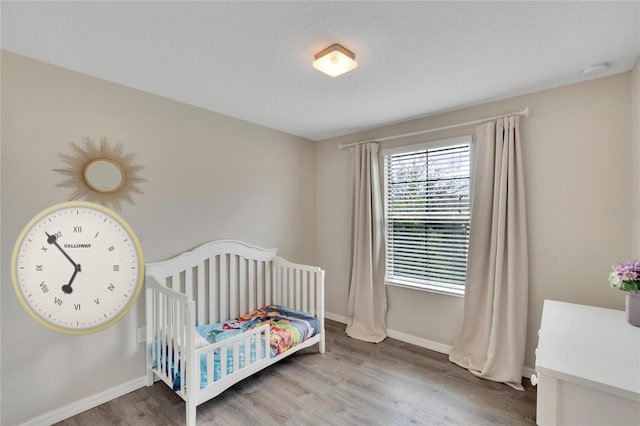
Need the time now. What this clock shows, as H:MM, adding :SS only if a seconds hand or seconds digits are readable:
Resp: 6:53
